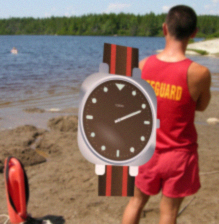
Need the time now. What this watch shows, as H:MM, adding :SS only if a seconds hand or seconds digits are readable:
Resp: 2:11
